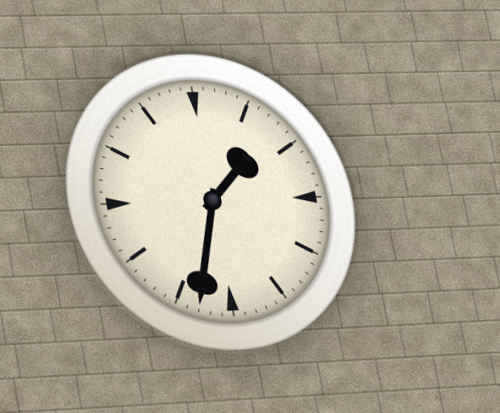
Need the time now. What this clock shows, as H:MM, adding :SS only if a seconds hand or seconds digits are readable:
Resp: 1:33
